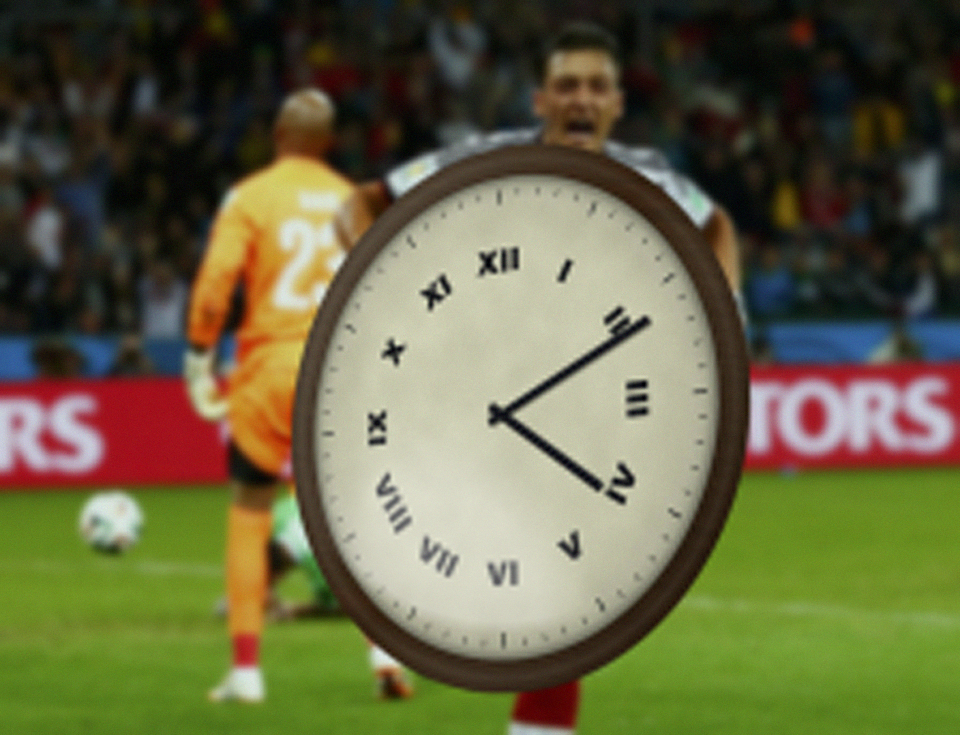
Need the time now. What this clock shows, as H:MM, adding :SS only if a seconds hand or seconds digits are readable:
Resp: 4:11
